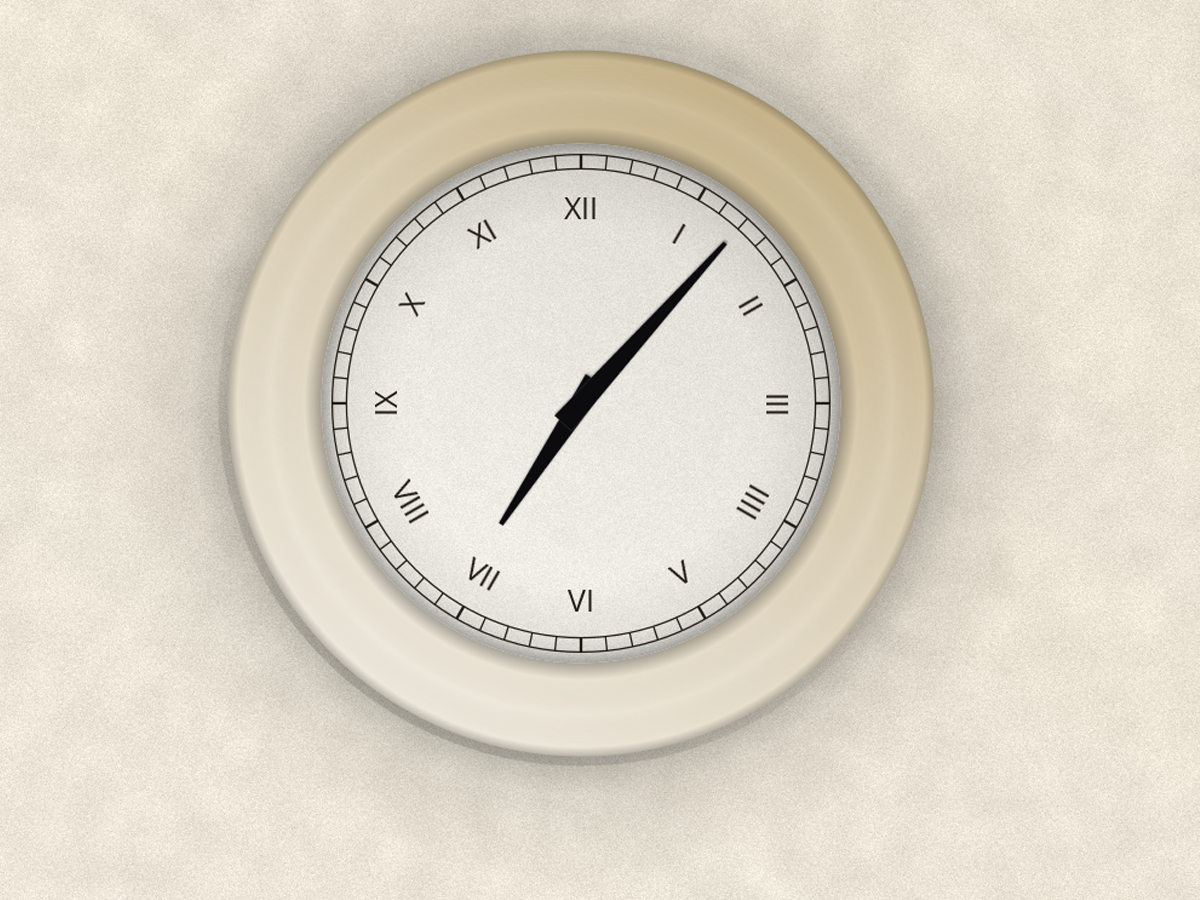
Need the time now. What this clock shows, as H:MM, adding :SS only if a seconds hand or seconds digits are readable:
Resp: 7:07
